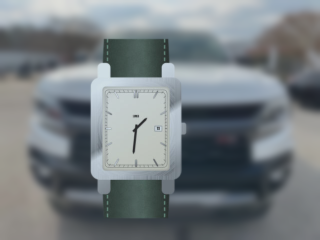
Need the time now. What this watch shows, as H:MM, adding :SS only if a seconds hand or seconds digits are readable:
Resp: 1:31
